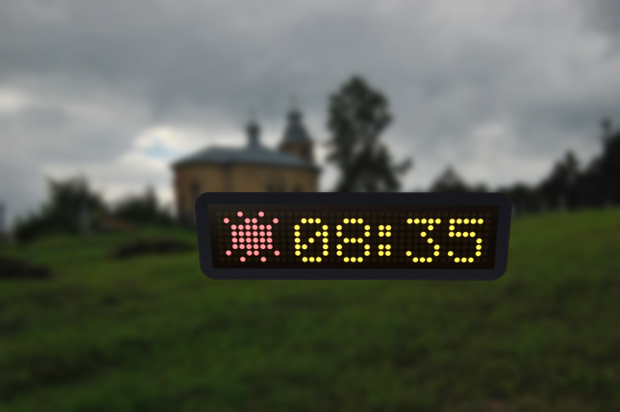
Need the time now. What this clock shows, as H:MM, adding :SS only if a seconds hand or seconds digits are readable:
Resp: 8:35
